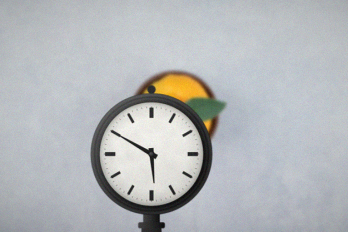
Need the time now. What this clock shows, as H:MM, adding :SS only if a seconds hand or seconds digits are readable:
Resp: 5:50
